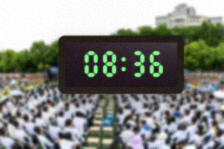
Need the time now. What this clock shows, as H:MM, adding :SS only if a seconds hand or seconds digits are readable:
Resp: 8:36
